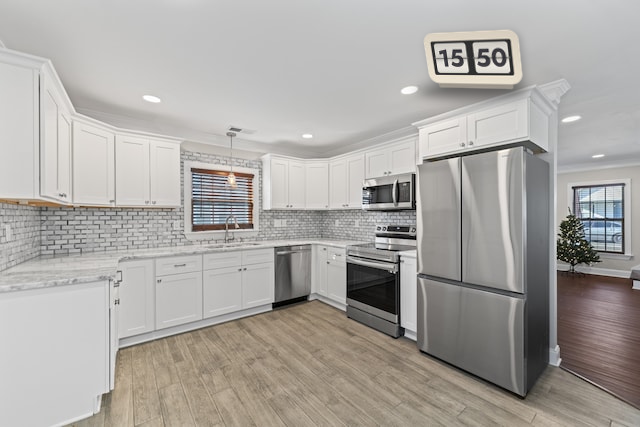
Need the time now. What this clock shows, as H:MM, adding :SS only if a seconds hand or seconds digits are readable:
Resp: 15:50
